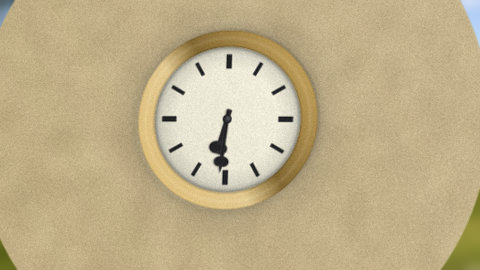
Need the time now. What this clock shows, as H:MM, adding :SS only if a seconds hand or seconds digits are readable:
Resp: 6:31
